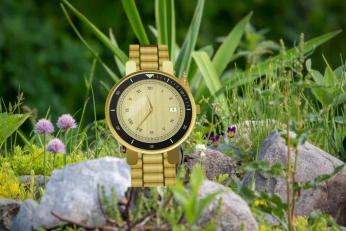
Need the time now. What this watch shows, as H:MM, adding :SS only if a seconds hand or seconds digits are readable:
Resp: 11:36
